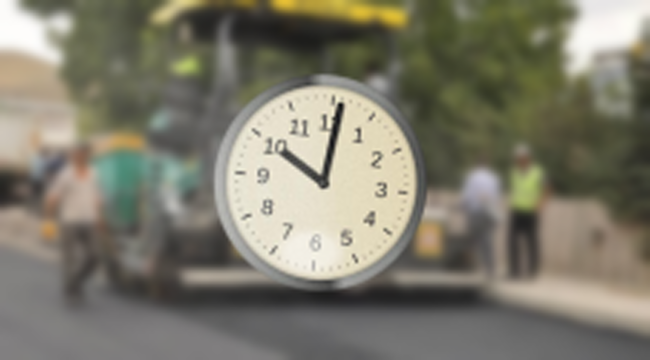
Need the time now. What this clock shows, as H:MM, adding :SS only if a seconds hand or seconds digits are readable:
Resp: 10:01
